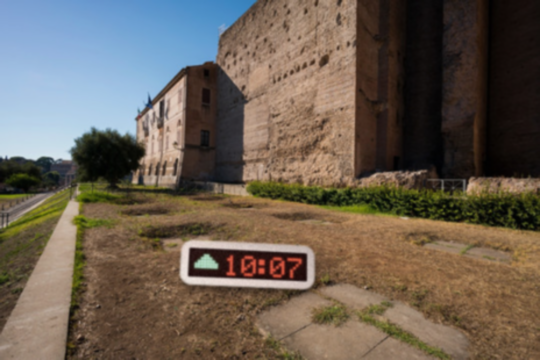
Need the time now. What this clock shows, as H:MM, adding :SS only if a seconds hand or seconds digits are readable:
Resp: 10:07
